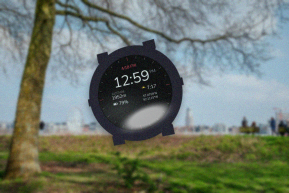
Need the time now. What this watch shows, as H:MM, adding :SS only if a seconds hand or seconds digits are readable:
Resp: 12:59
